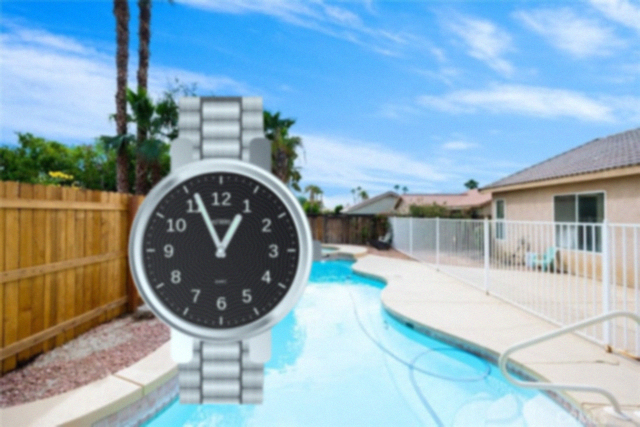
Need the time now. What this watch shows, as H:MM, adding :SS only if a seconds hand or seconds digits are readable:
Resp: 12:56
